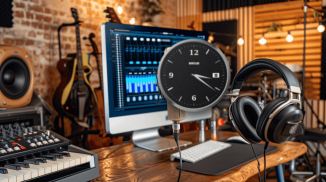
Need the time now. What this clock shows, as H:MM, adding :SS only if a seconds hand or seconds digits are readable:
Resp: 3:21
